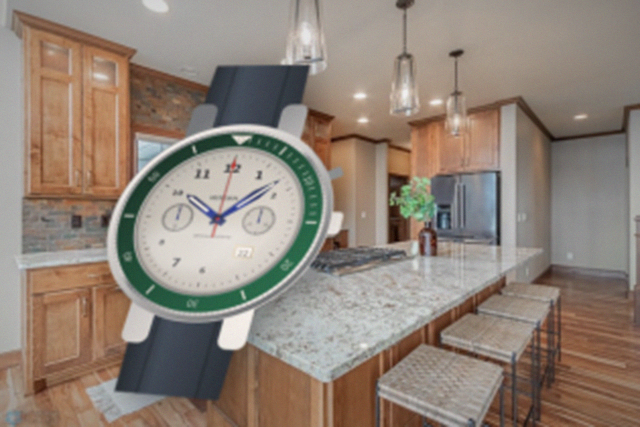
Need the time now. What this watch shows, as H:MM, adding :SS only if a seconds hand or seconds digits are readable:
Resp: 10:08
